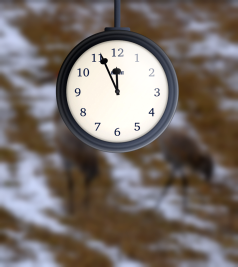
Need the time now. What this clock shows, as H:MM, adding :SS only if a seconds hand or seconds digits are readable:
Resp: 11:56
